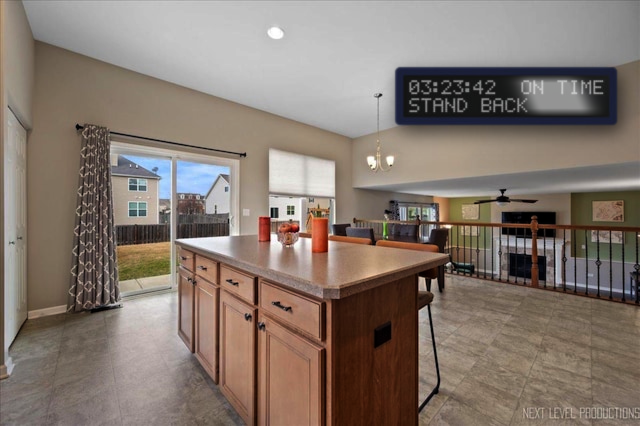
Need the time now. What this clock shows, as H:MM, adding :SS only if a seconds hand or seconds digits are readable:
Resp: 3:23:42
